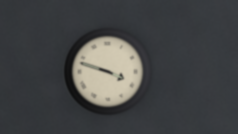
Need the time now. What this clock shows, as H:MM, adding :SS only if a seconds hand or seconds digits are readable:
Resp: 3:48
